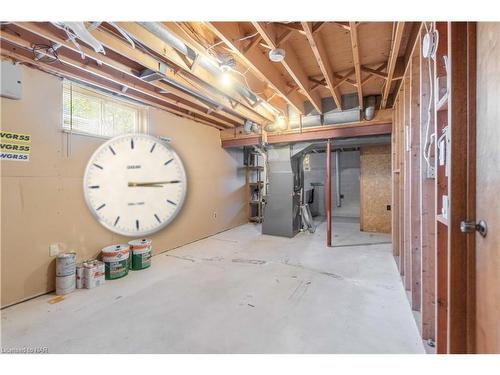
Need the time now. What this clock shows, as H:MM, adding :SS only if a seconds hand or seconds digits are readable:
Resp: 3:15
